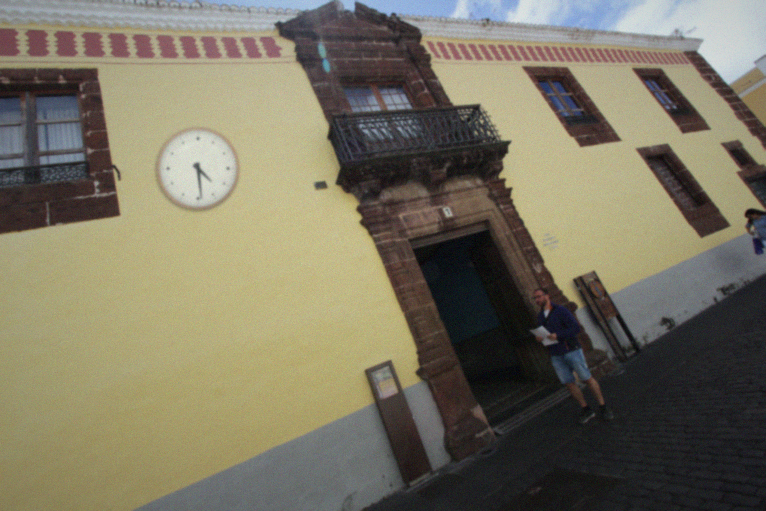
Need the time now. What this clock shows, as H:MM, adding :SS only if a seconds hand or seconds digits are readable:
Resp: 4:29
